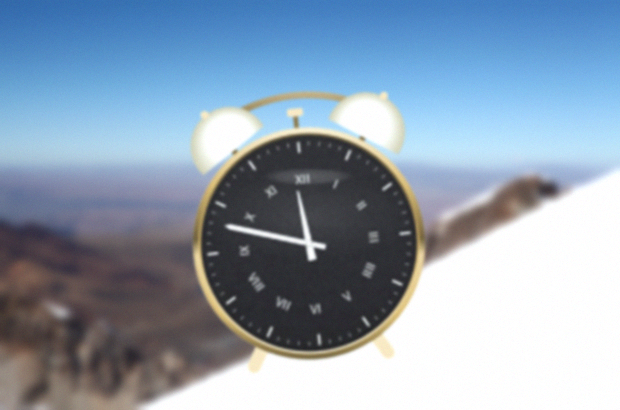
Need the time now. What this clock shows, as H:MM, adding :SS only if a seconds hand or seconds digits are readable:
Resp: 11:48
